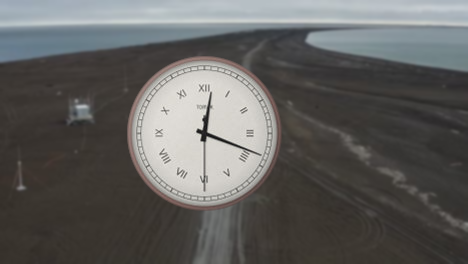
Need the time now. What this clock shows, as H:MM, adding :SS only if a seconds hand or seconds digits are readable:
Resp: 12:18:30
